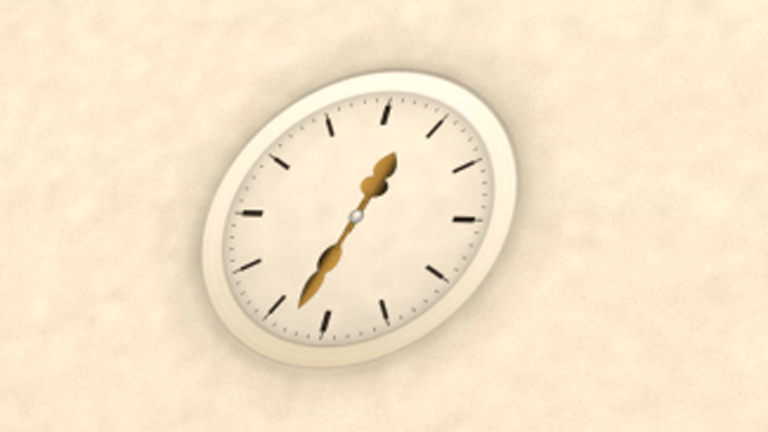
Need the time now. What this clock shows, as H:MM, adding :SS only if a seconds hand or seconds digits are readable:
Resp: 12:33
